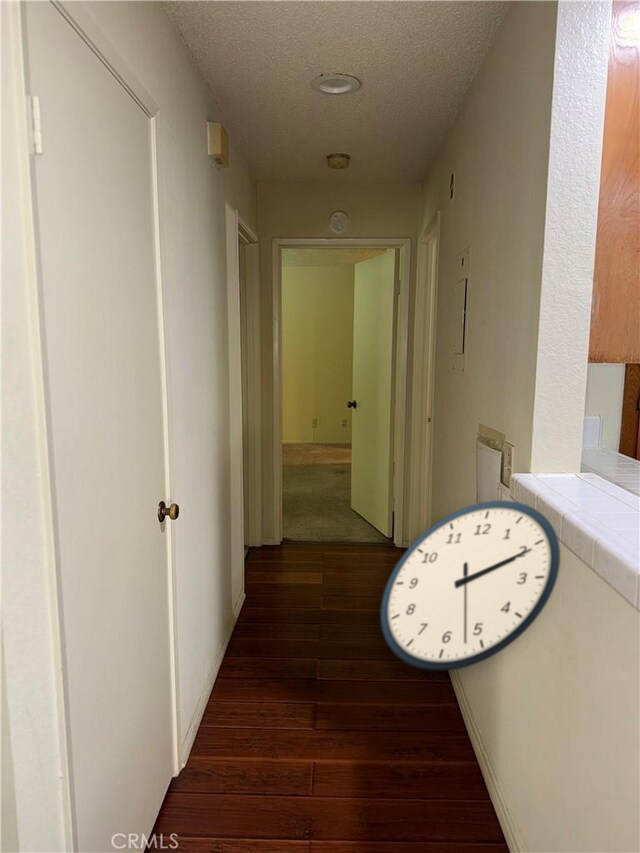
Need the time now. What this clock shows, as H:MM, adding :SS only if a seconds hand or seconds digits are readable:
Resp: 2:10:27
